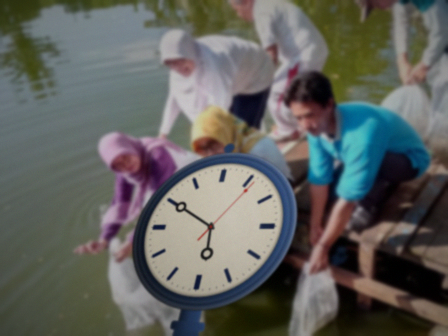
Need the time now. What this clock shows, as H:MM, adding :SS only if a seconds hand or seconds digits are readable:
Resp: 5:50:06
